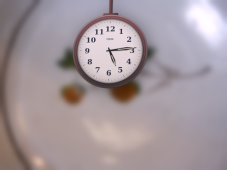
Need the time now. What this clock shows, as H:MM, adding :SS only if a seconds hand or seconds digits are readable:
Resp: 5:14
